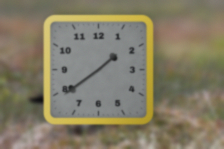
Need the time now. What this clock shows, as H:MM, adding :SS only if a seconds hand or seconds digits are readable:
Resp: 1:39
